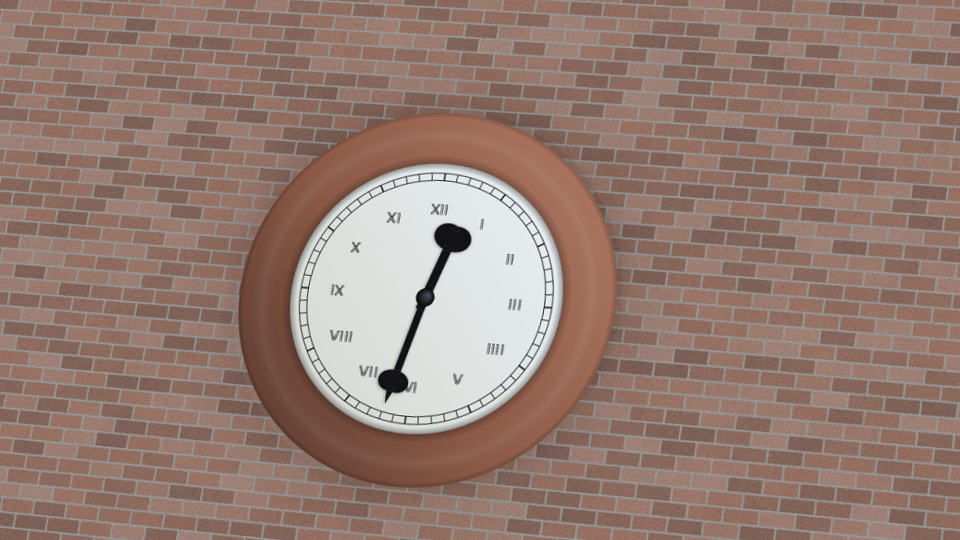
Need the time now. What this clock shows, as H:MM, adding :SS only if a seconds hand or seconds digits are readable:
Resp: 12:32
